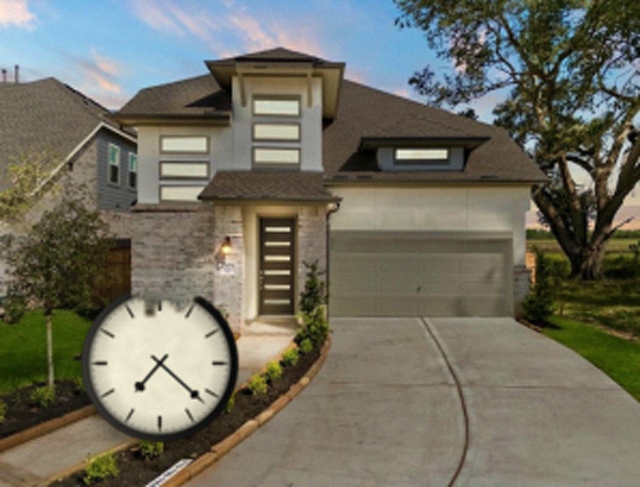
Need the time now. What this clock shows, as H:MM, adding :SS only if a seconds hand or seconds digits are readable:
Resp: 7:22
